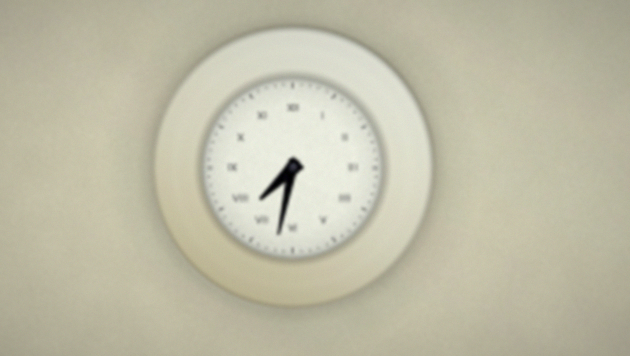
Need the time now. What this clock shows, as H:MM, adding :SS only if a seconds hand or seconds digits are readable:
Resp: 7:32
